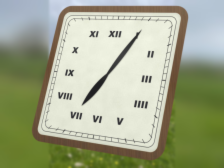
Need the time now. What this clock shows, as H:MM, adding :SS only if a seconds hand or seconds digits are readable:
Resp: 7:05
